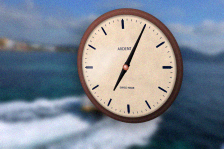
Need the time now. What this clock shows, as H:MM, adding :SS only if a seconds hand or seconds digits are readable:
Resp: 7:05
